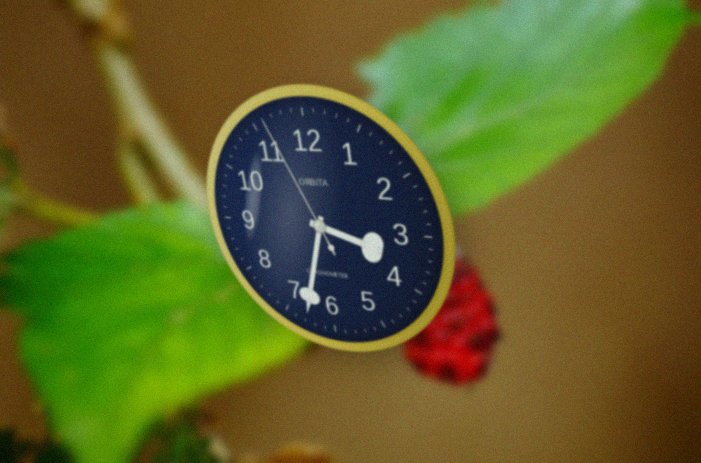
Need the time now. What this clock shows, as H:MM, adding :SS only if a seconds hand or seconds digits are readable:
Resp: 3:32:56
